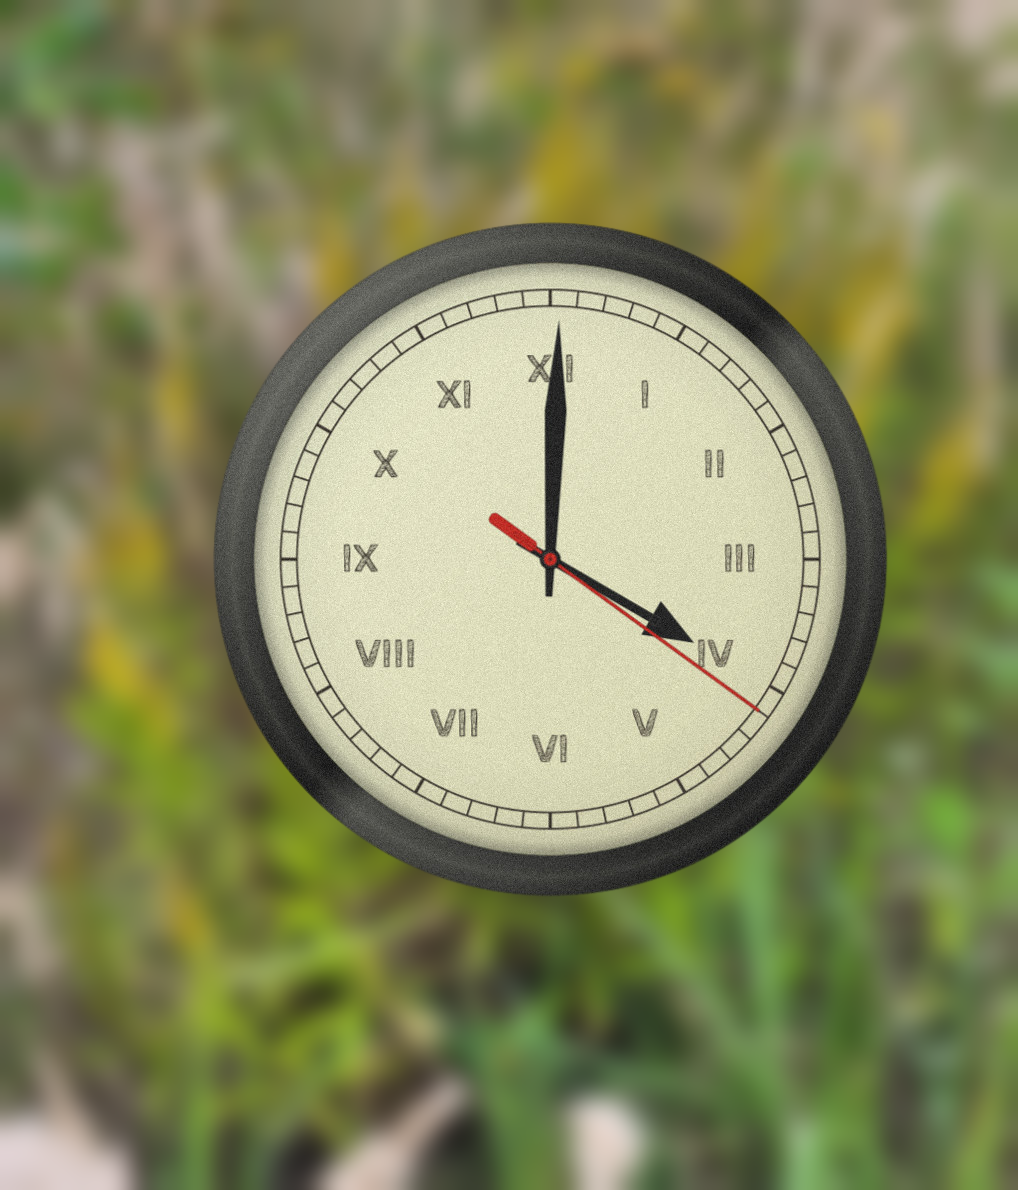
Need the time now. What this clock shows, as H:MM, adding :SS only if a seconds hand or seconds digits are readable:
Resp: 4:00:21
